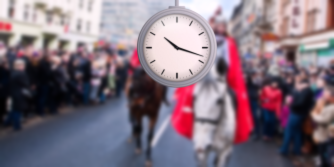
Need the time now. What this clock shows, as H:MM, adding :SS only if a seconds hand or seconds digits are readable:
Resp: 10:18
